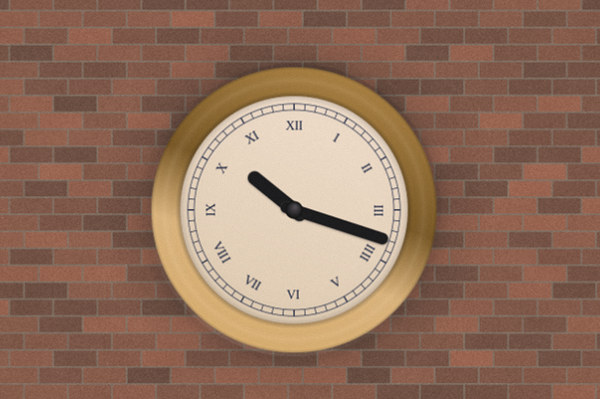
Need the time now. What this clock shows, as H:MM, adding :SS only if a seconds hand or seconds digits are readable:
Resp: 10:18
